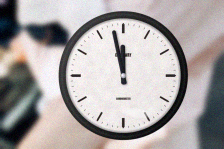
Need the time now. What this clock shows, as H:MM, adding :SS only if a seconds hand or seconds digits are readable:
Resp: 11:58
